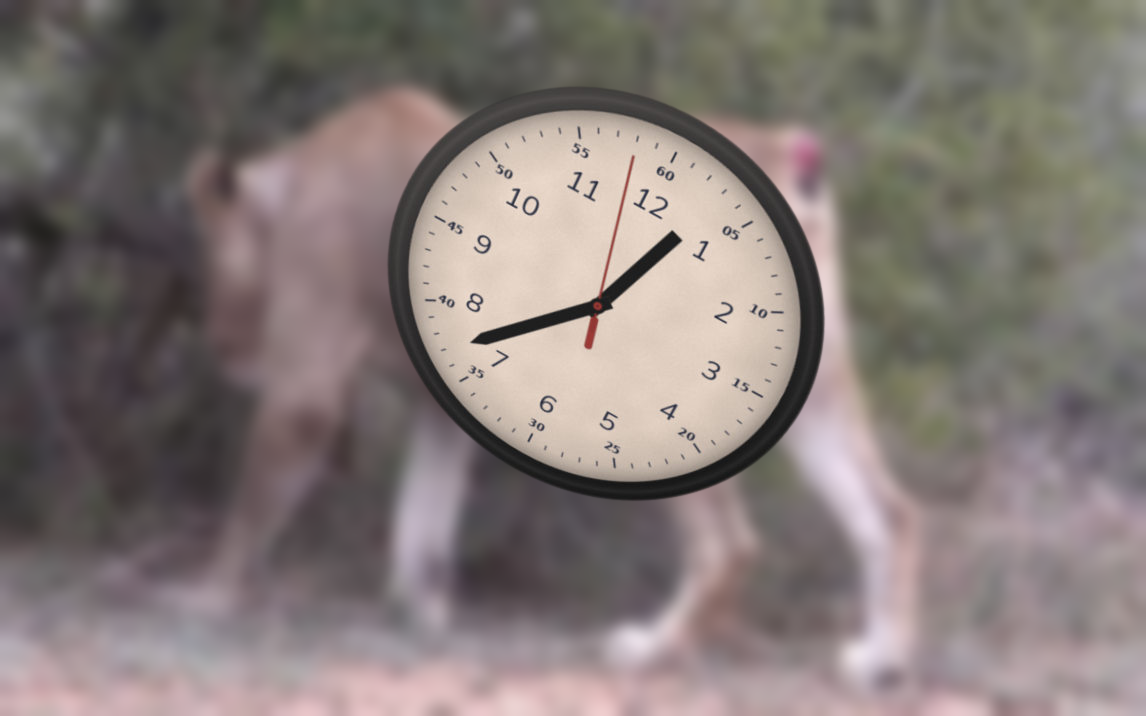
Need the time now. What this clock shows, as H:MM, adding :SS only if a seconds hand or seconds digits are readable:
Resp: 12:36:58
